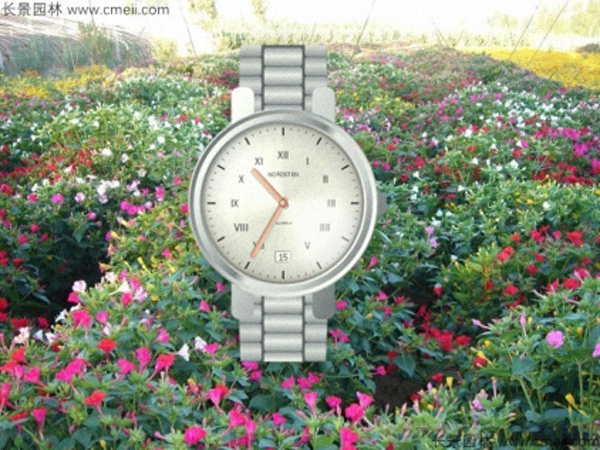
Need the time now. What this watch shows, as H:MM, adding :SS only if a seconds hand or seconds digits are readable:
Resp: 10:35
